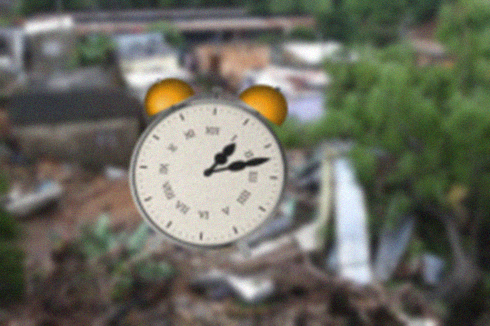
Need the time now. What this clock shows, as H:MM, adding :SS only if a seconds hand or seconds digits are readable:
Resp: 1:12
